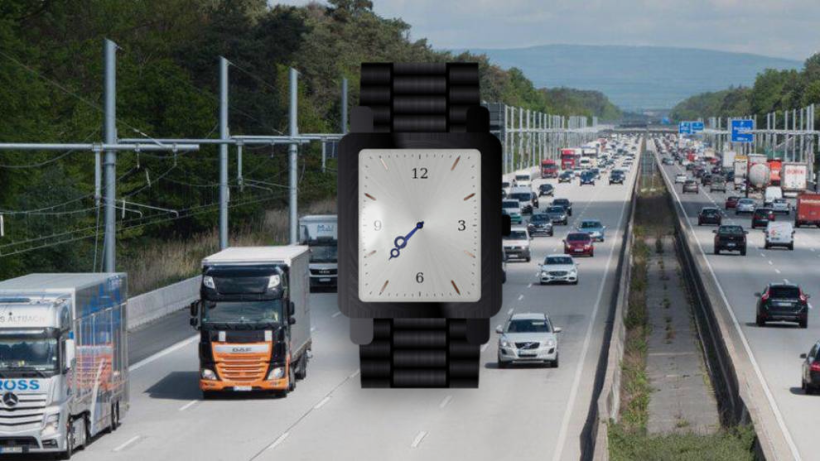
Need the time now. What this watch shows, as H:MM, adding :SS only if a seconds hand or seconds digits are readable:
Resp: 7:37
